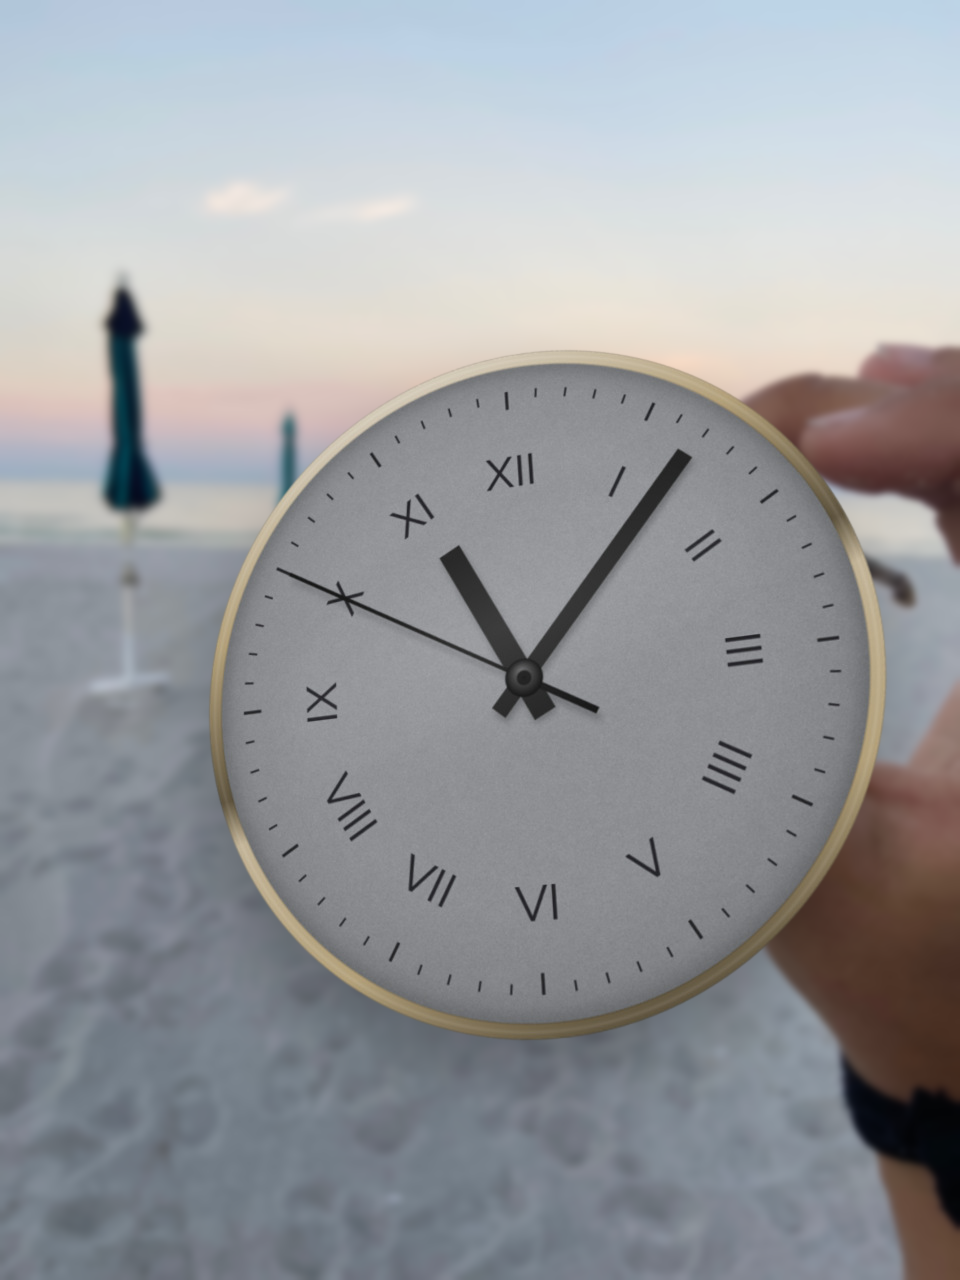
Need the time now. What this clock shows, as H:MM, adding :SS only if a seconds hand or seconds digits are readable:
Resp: 11:06:50
